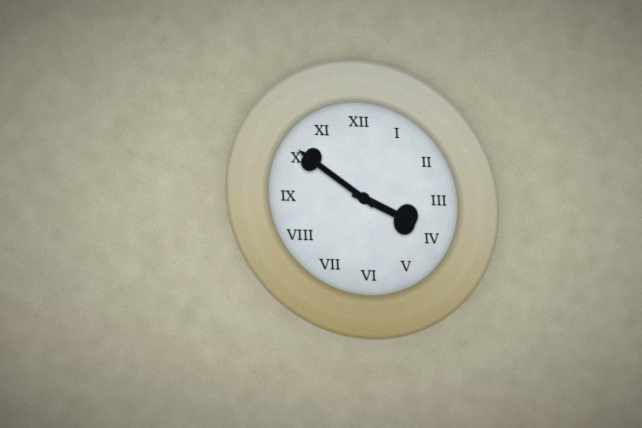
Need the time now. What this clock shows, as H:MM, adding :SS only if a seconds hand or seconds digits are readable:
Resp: 3:51
